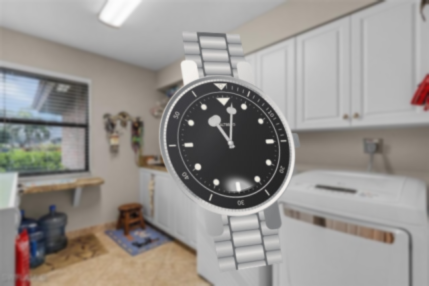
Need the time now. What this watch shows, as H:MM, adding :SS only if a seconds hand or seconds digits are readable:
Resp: 11:02
